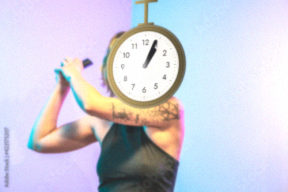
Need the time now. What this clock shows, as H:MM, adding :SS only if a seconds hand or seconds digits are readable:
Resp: 1:04
